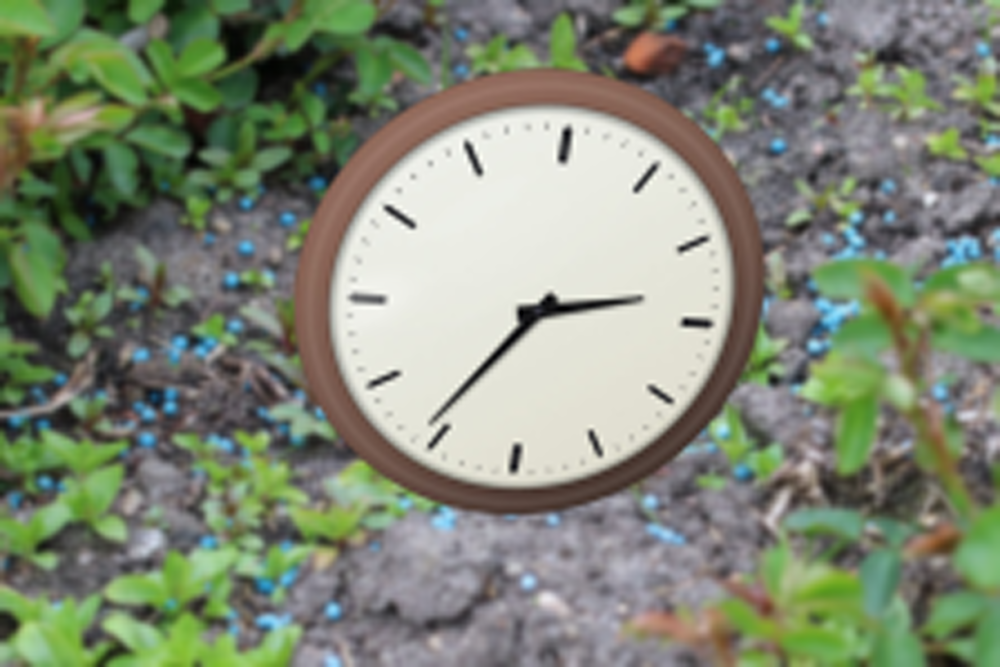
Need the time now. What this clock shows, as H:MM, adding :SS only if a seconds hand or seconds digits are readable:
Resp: 2:36
